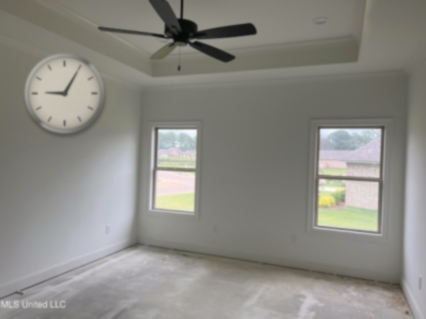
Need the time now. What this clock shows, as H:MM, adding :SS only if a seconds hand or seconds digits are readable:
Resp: 9:05
